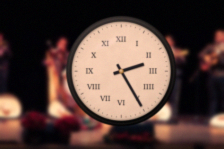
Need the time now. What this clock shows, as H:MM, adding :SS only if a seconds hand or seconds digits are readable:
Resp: 2:25
